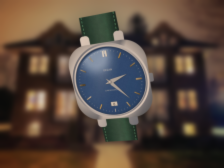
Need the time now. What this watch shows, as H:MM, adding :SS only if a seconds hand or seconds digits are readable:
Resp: 2:23
